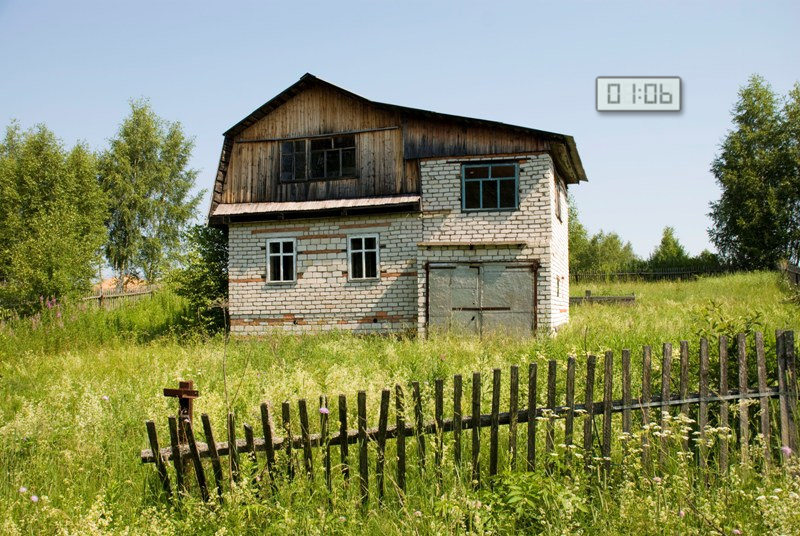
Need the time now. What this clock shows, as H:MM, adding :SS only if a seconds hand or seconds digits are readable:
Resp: 1:06
